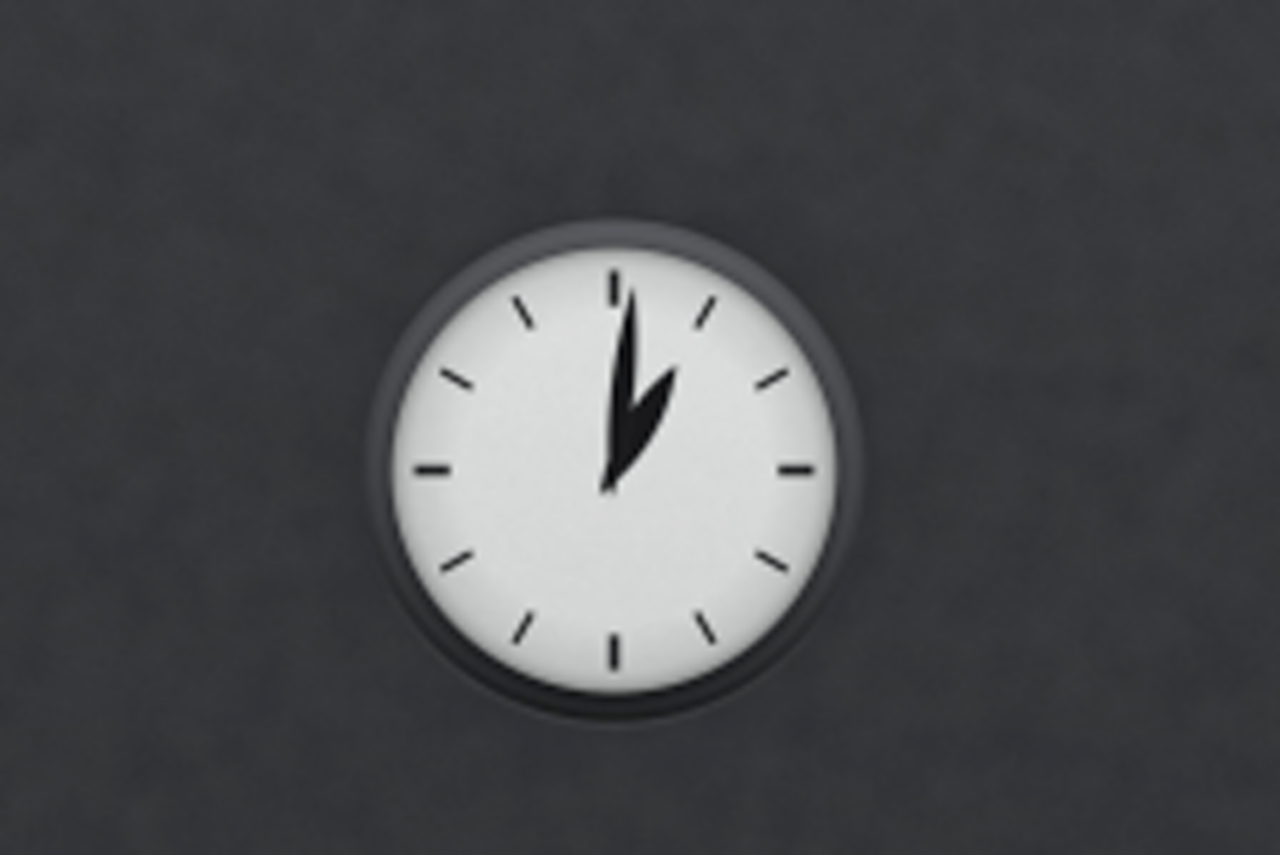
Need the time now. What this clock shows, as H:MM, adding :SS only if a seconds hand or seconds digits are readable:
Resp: 1:01
